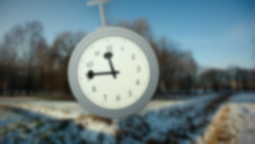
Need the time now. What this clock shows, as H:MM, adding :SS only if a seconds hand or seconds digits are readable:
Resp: 11:46
